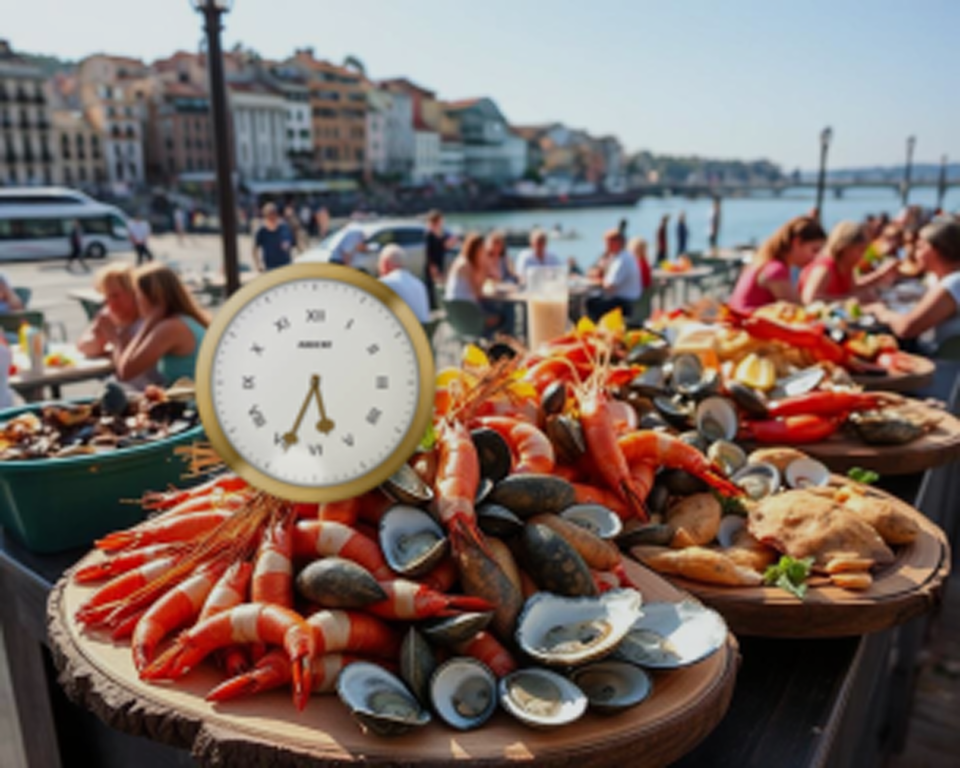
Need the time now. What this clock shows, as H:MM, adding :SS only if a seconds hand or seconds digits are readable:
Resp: 5:34
